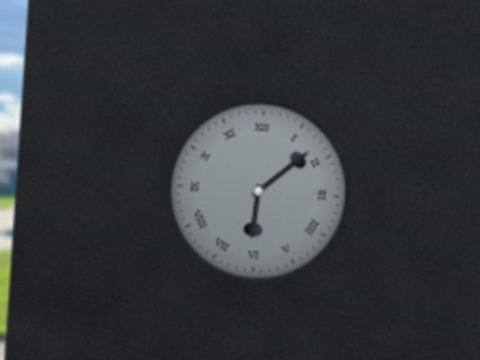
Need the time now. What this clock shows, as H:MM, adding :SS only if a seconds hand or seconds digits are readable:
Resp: 6:08
